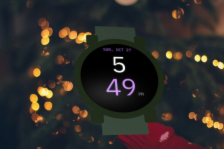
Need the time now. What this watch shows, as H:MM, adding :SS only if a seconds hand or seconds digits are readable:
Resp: 5:49
